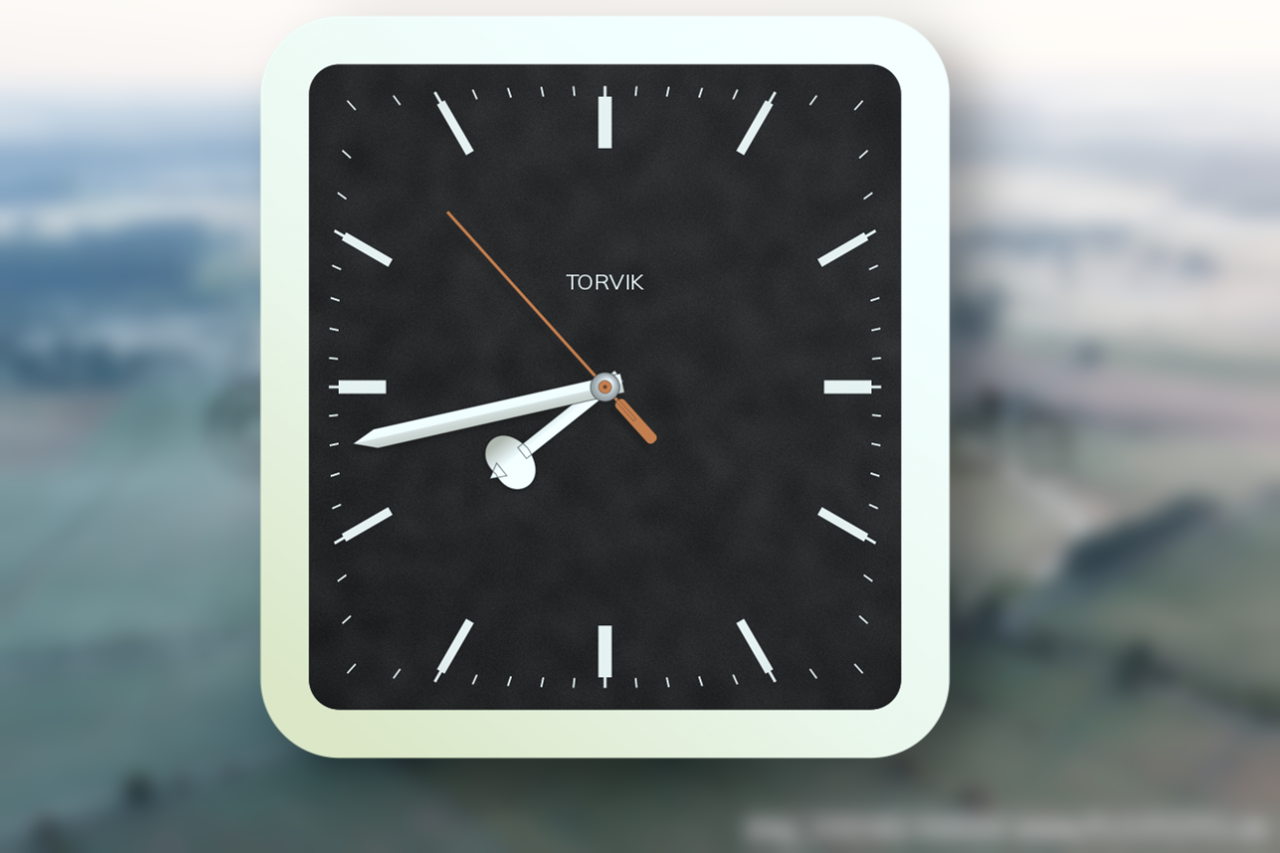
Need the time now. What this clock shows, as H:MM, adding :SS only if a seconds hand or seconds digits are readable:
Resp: 7:42:53
